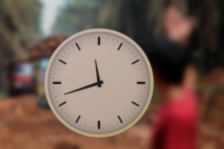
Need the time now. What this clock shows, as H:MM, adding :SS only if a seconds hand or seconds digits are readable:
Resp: 11:42
